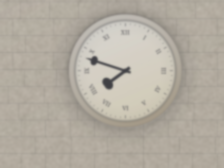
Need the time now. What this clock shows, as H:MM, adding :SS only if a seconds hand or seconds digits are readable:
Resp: 7:48
